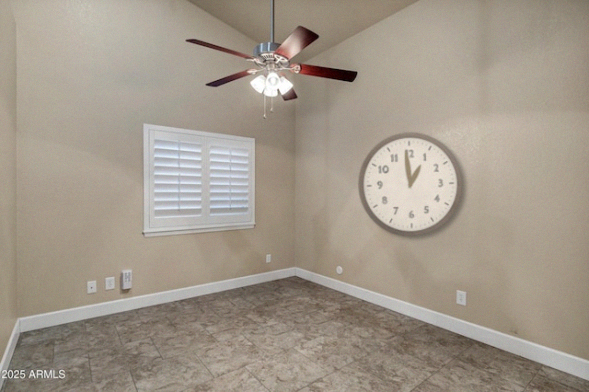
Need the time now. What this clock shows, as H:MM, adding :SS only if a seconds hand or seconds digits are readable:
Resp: 12:59
